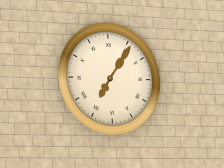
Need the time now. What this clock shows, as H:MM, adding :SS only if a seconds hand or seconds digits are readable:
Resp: 7:06
